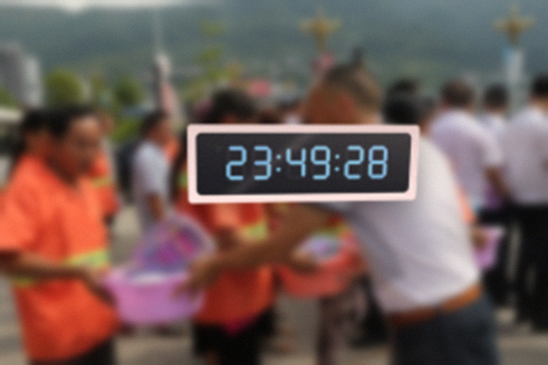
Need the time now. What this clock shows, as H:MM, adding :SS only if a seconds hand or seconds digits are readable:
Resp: 23:49:28
